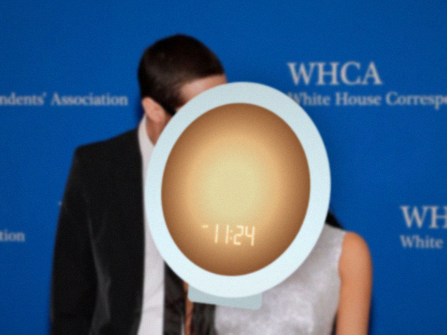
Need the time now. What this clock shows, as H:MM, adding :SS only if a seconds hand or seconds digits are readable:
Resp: 11:24
